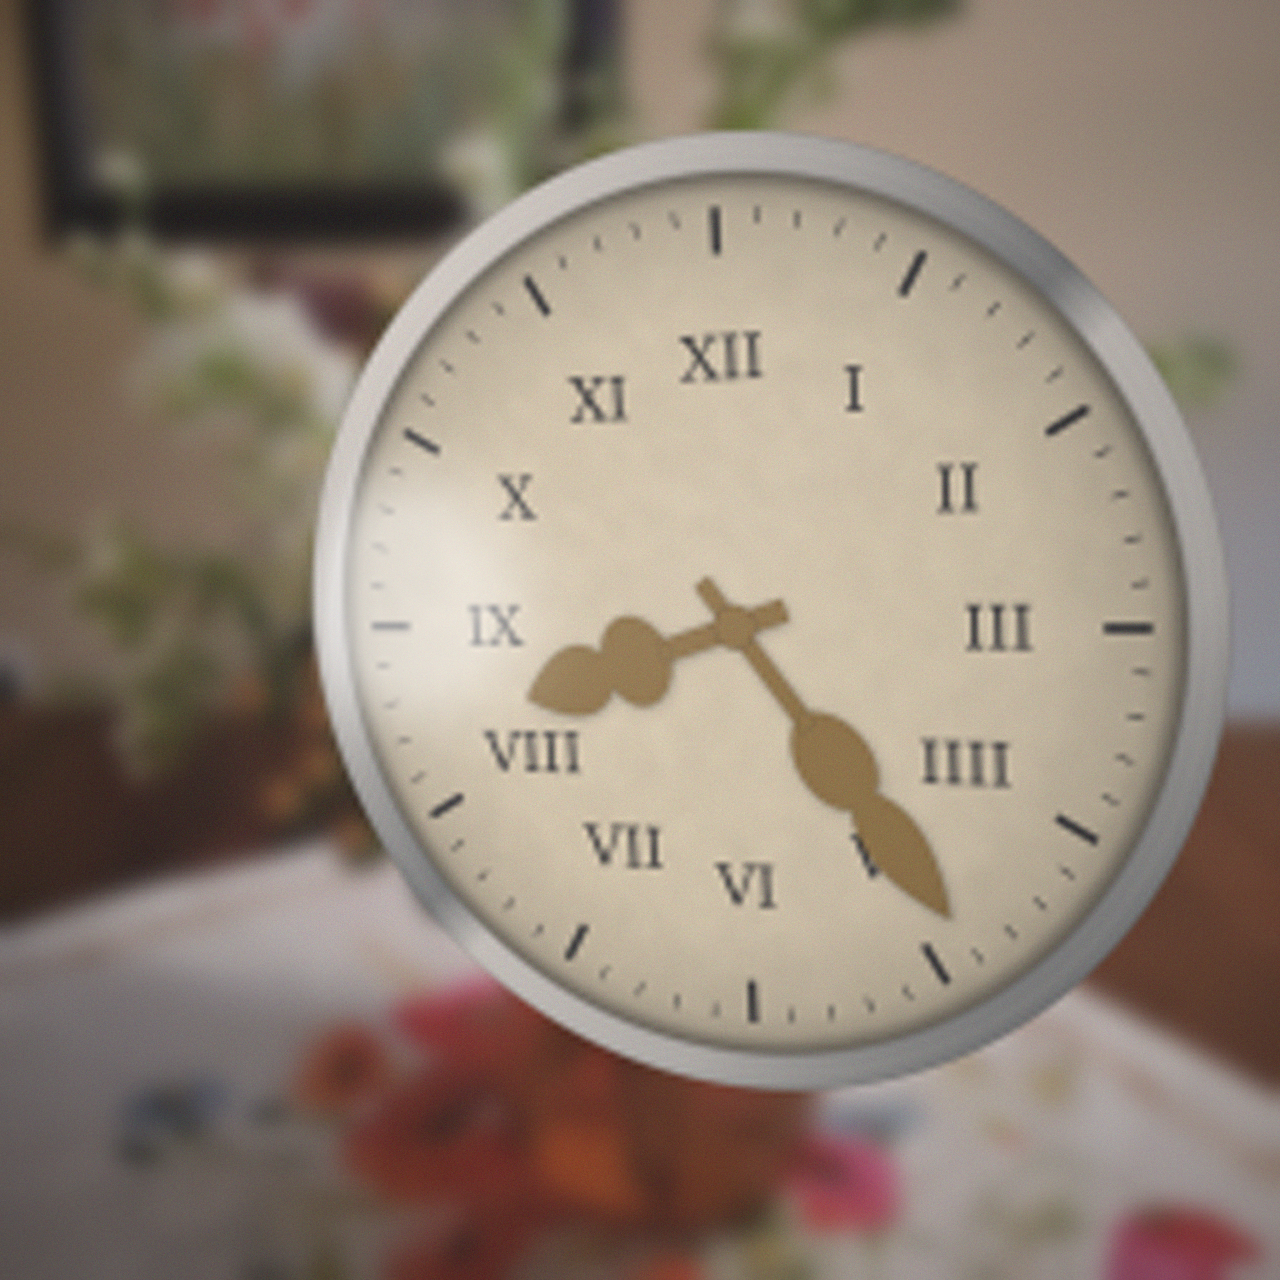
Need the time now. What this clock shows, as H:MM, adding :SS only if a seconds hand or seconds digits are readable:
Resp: 8:24
